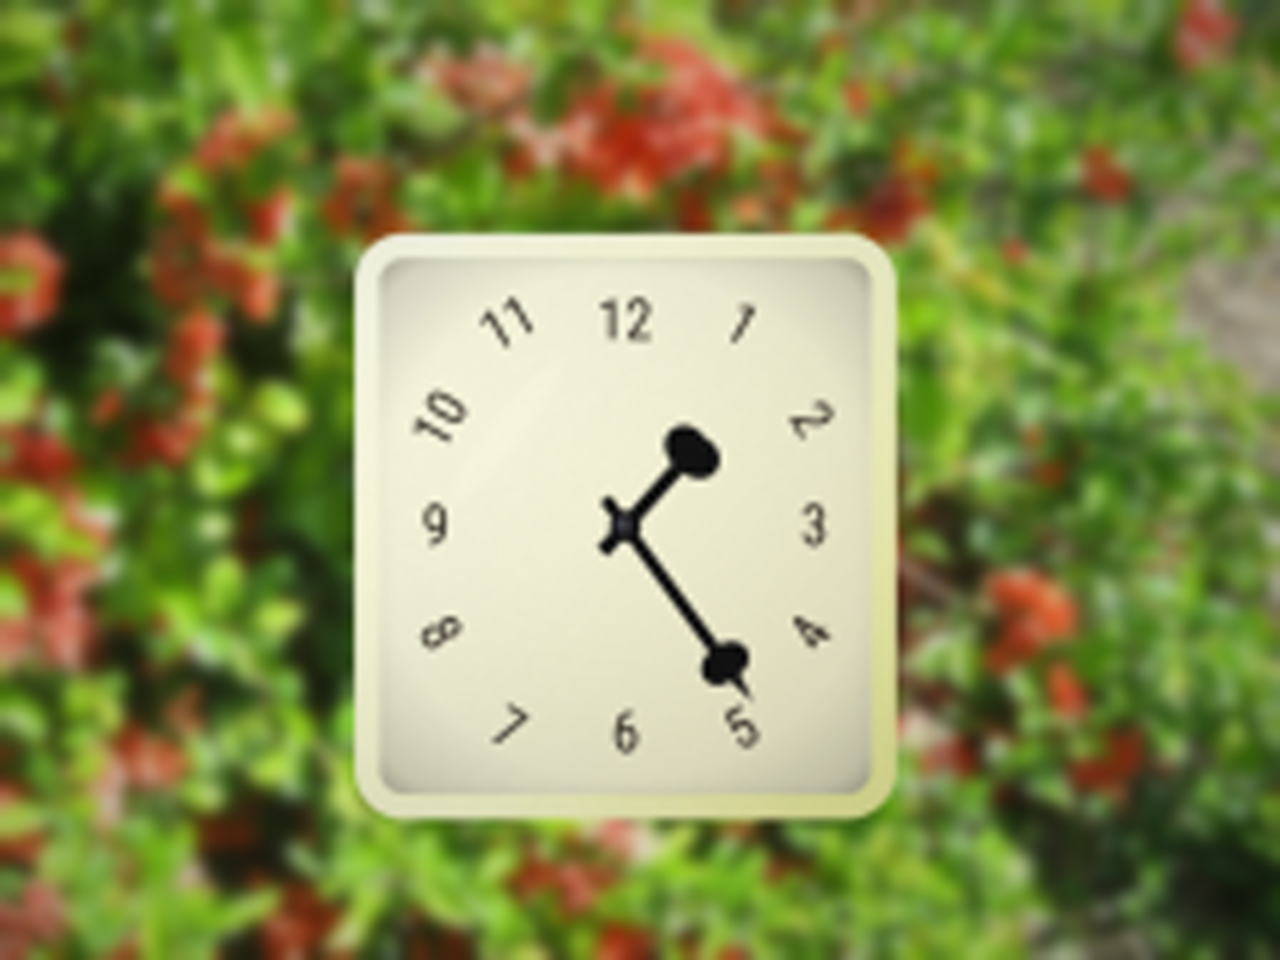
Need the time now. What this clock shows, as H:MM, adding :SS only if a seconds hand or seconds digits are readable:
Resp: 1:24
